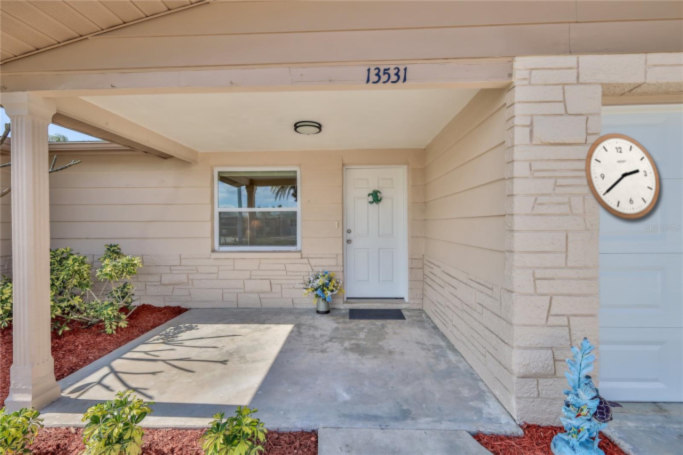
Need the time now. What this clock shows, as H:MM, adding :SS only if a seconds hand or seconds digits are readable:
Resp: 2:40
